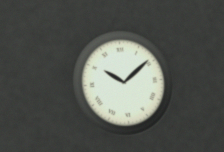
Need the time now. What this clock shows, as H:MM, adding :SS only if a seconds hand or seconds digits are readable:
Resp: 10:09
